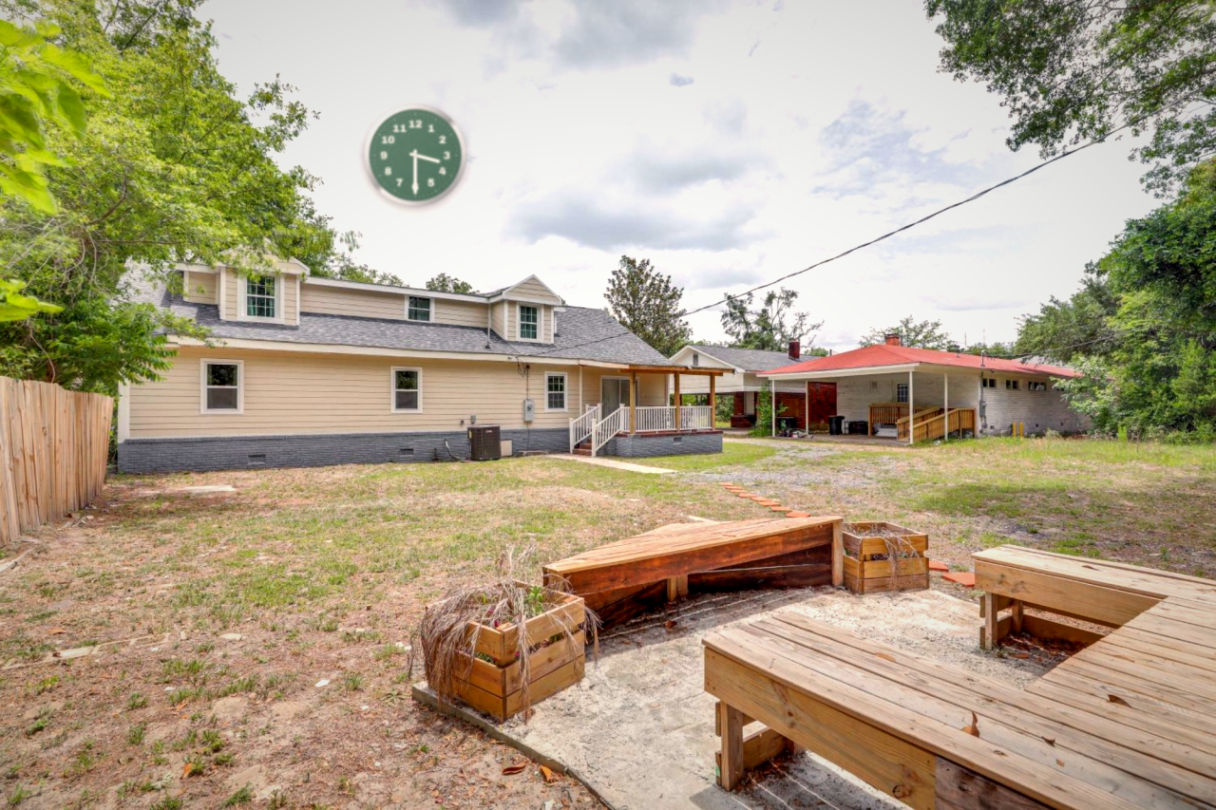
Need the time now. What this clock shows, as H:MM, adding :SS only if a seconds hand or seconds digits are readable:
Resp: 3:30
